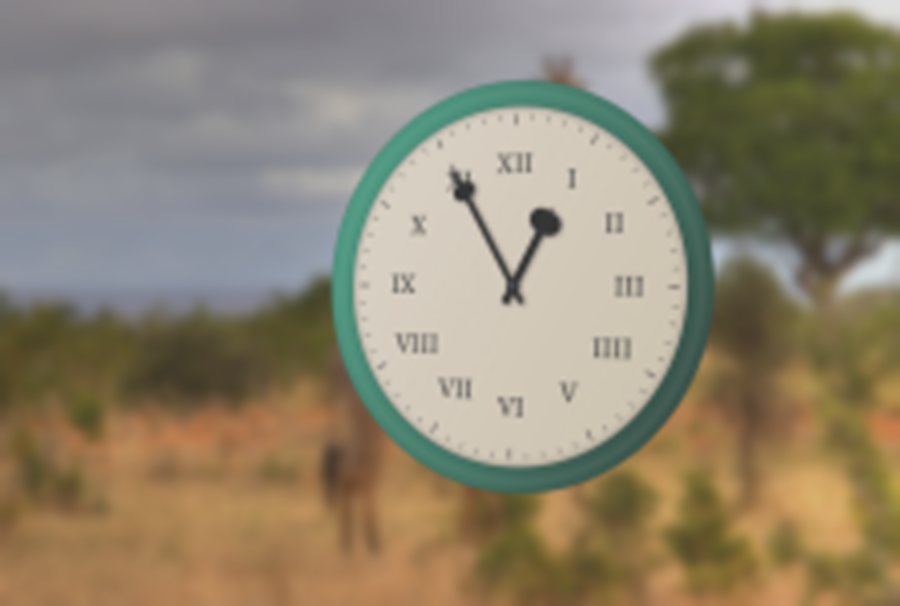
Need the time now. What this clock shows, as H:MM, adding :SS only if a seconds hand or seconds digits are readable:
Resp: 12:55
